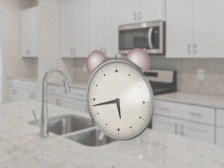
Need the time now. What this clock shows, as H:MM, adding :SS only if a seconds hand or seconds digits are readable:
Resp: 5:43
